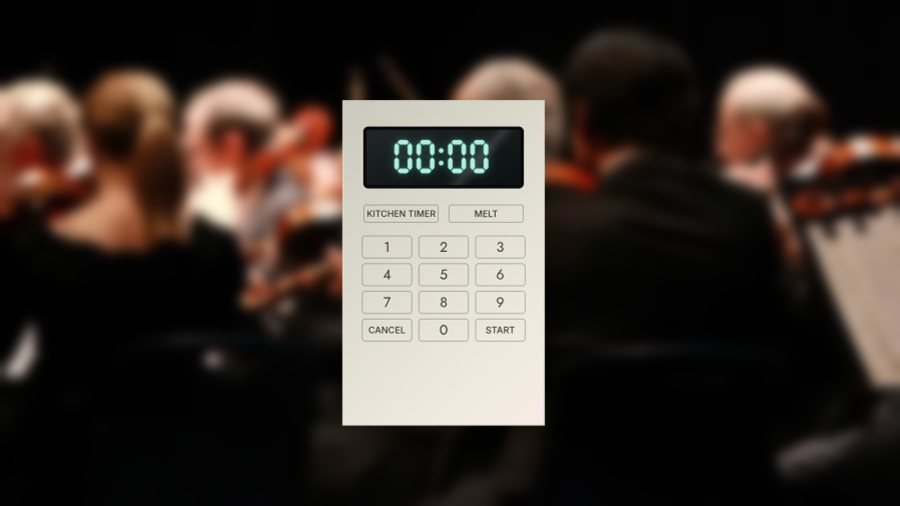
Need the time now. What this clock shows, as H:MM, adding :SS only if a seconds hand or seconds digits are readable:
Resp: 0:00
